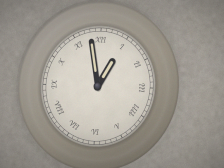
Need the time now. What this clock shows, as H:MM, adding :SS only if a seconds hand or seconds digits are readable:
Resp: 12:58
